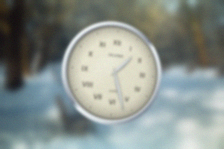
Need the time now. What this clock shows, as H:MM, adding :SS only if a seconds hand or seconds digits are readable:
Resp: 1:27
